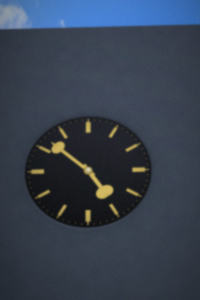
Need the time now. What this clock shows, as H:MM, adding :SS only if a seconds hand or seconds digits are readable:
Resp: 4:52
